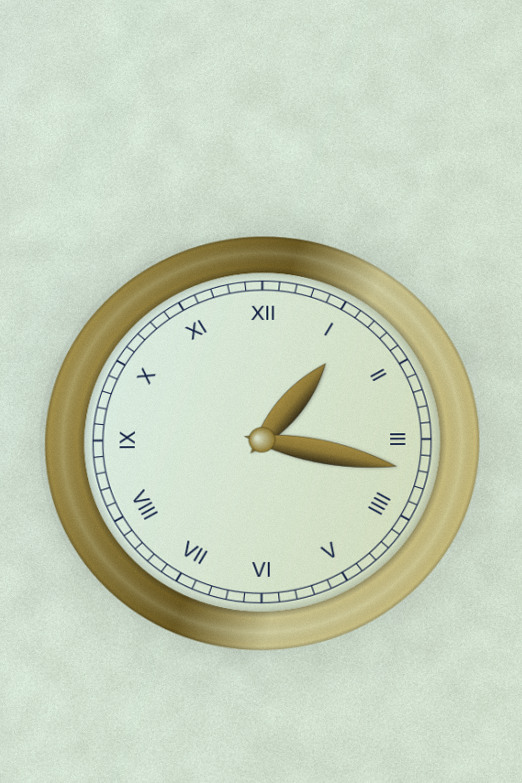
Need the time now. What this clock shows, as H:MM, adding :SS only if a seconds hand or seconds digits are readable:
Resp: 1:17
